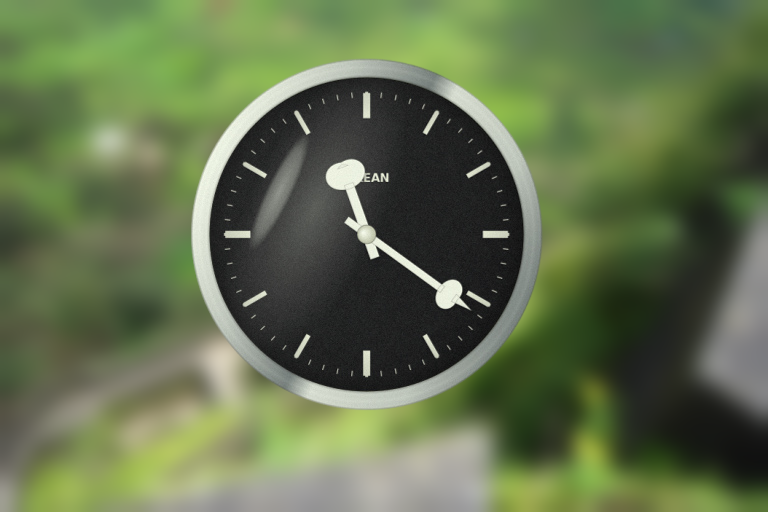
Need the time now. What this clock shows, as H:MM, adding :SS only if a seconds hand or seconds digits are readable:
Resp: 11:21
